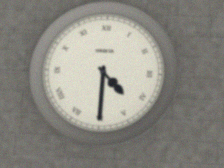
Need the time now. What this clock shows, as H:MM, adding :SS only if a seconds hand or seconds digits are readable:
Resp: 4:30
